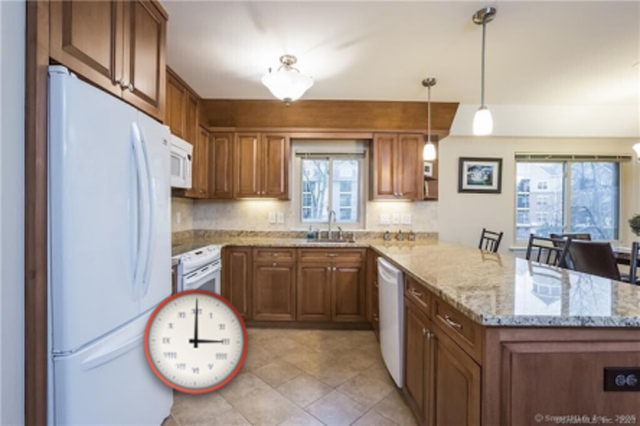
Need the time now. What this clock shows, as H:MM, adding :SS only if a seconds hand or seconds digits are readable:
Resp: 3:00
